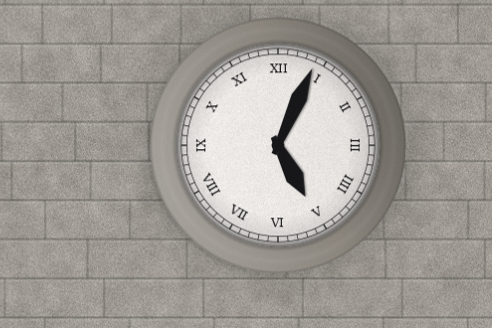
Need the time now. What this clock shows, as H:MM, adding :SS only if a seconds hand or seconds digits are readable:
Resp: 5:04
